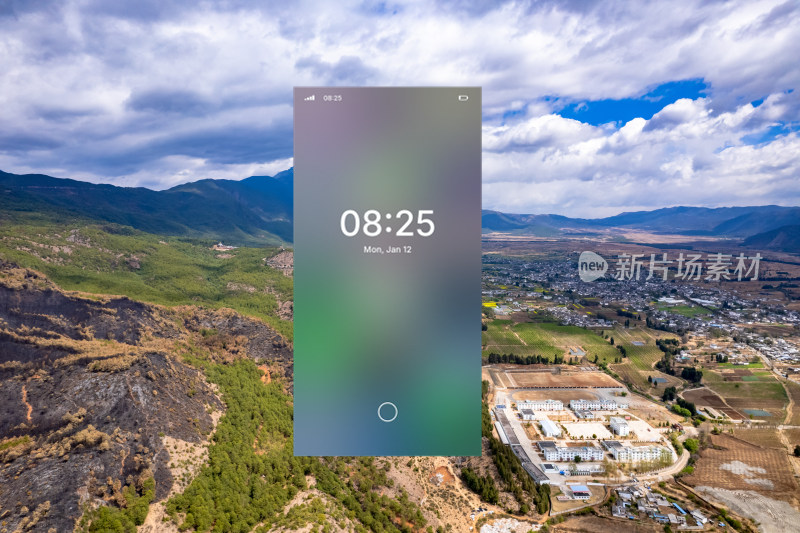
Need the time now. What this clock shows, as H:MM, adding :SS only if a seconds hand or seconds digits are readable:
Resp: 8:25
